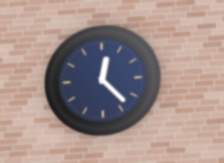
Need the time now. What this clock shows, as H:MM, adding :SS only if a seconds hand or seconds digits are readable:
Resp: 12:23
